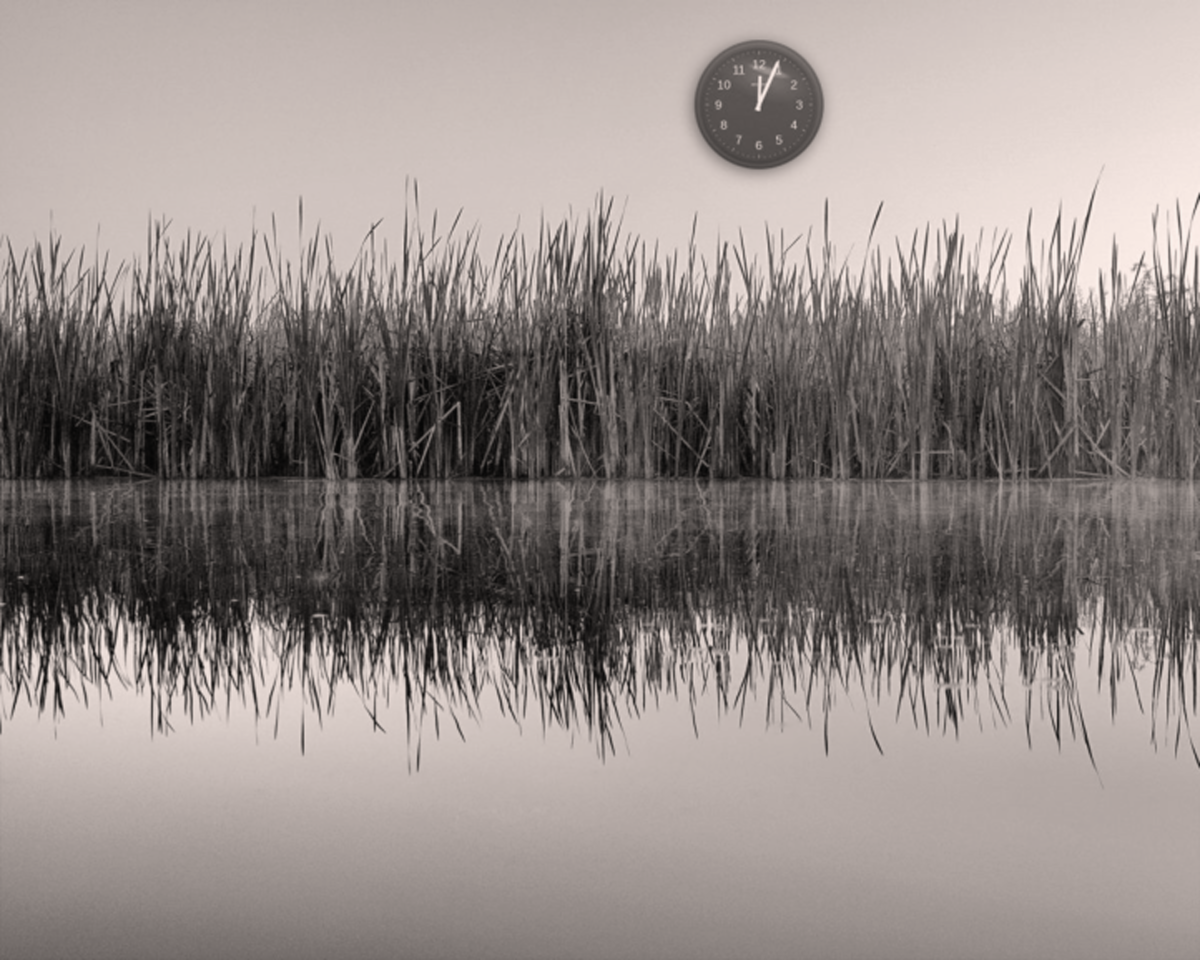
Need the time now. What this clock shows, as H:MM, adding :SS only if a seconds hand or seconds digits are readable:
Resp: 12:04
